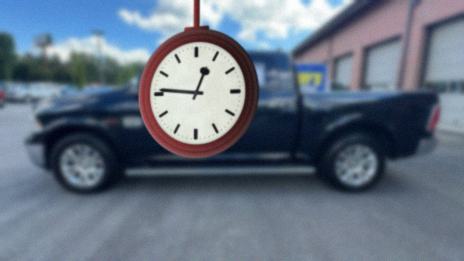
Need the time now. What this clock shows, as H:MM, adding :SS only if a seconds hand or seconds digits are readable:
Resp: 12:46
